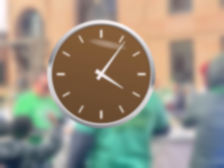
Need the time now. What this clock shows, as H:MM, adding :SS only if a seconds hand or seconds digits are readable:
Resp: 4:06
